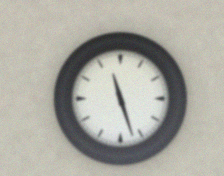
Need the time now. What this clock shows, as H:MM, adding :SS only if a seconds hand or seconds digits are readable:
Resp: 11:27
